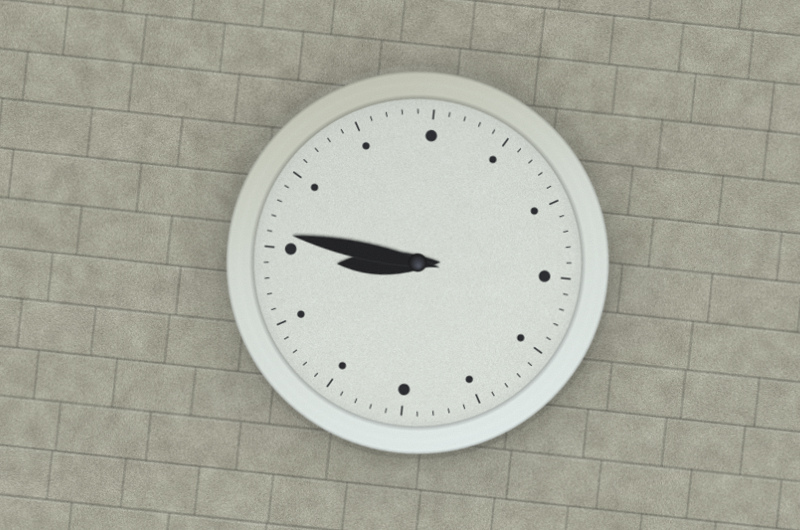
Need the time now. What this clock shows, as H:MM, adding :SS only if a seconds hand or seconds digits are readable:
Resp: 8:46
